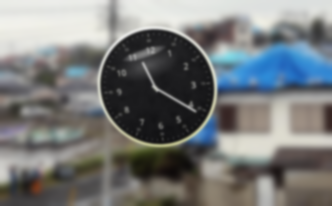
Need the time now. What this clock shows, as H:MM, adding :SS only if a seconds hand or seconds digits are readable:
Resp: 11:21
